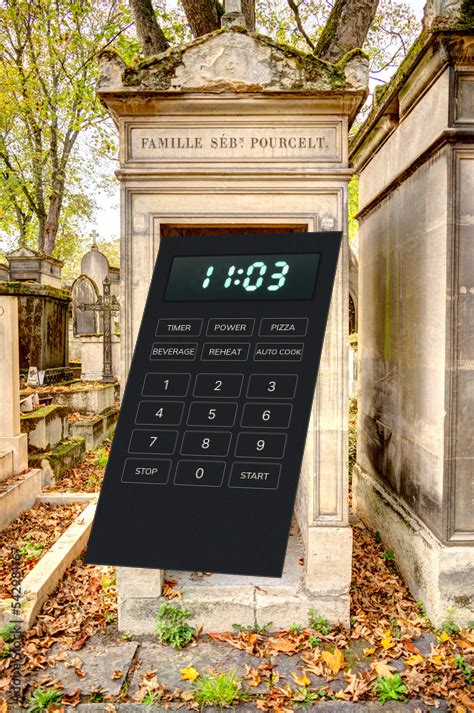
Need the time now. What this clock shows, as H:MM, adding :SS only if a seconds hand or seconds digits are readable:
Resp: 11:03
